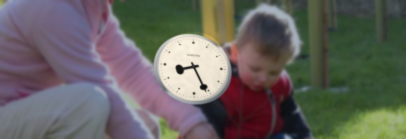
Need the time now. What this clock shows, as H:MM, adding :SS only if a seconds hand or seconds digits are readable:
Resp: 8:26
